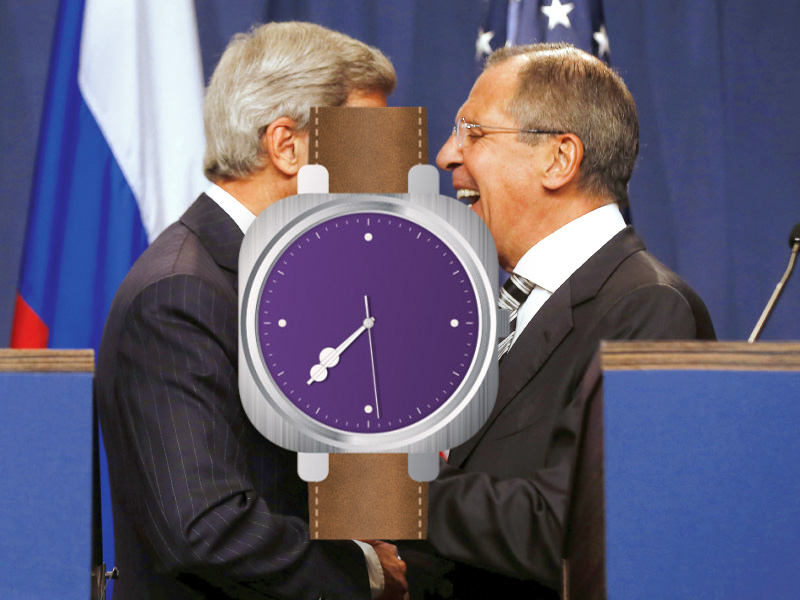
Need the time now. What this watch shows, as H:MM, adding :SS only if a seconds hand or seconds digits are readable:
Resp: 7:37:29
